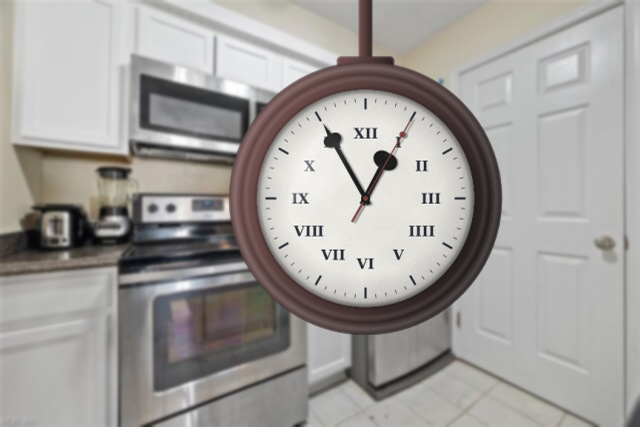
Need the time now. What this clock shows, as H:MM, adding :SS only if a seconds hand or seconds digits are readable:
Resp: 12:55:05
